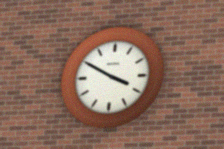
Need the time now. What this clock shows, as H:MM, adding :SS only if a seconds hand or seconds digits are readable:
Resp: 3:50
